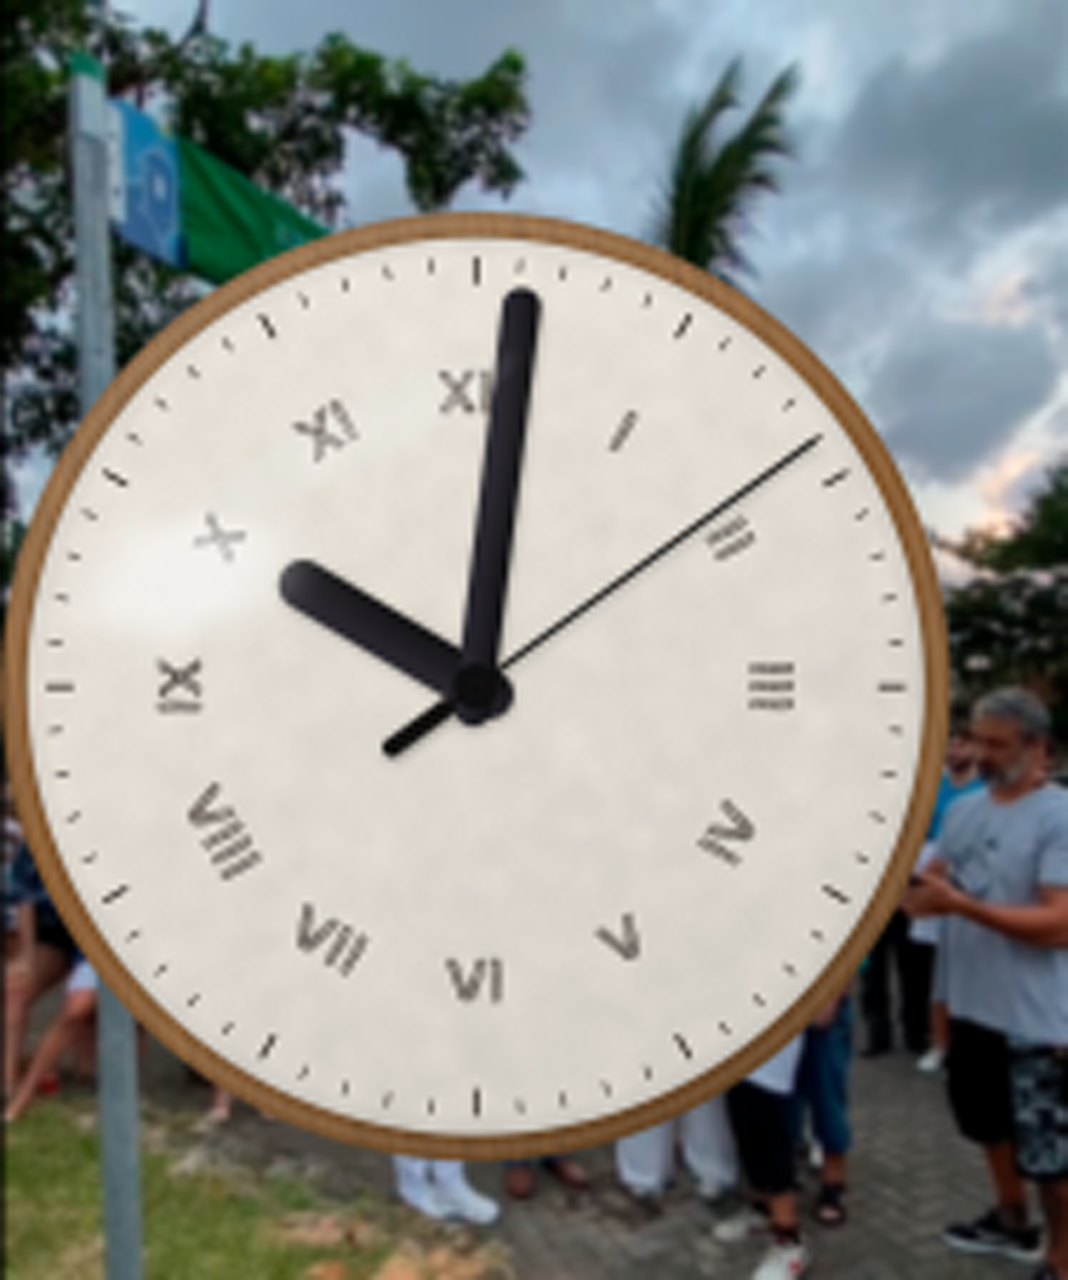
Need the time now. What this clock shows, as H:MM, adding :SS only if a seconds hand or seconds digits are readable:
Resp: 10:01:09
